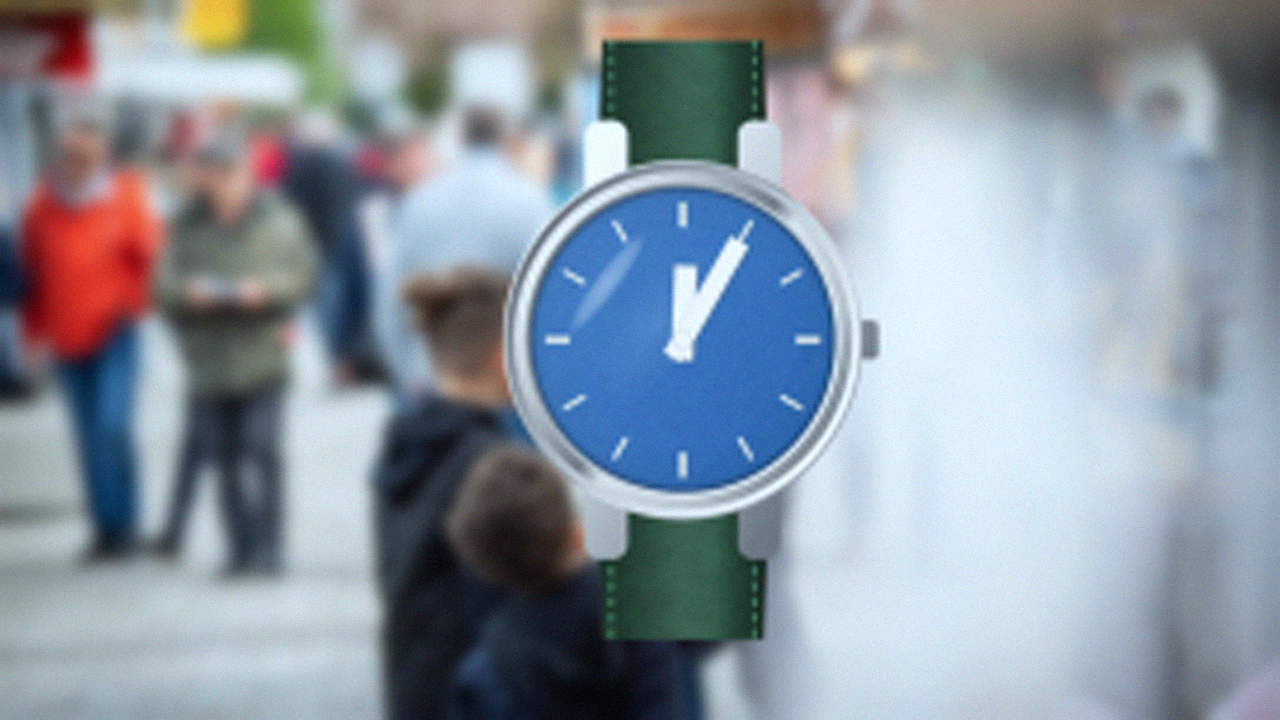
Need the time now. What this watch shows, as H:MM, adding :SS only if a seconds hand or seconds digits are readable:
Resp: 12:05
